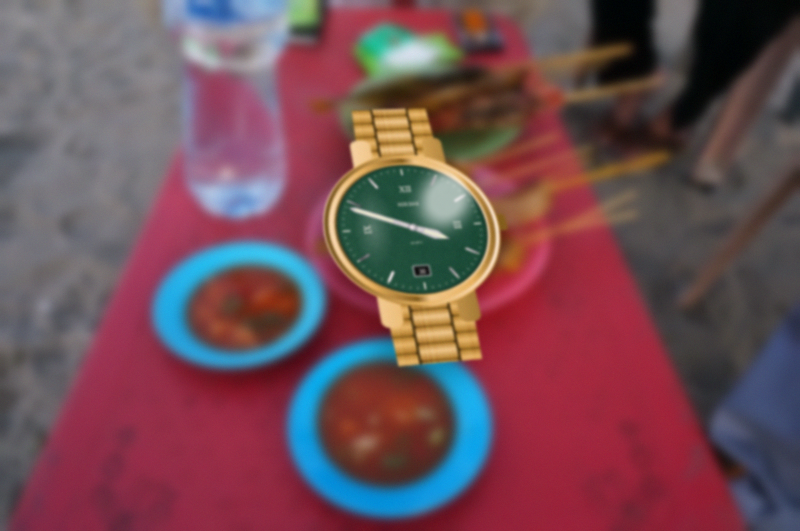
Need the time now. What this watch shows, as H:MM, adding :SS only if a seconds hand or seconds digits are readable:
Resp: 3:49
